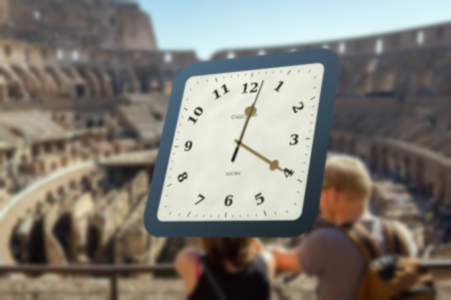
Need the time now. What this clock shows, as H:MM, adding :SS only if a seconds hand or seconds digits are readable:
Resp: 12:20:02
